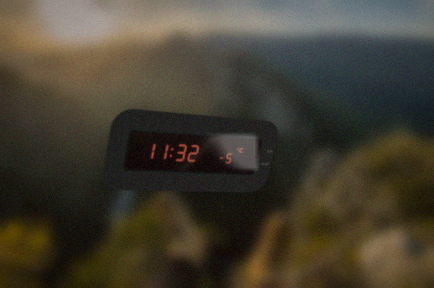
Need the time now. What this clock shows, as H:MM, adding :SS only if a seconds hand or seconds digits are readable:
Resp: 11:32
